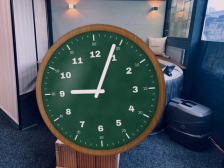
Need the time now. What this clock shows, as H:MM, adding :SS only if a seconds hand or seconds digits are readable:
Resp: 9:04
